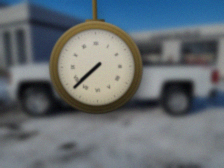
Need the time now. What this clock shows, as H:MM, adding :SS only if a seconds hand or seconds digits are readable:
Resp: 7:38
